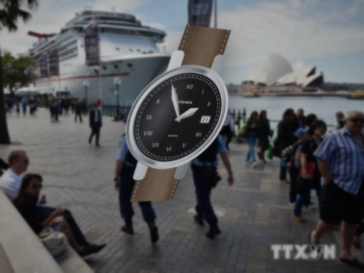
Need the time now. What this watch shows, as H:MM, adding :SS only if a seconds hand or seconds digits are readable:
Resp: 1:55
